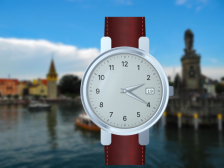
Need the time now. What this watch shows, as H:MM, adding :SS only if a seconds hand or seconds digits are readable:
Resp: 2:20
